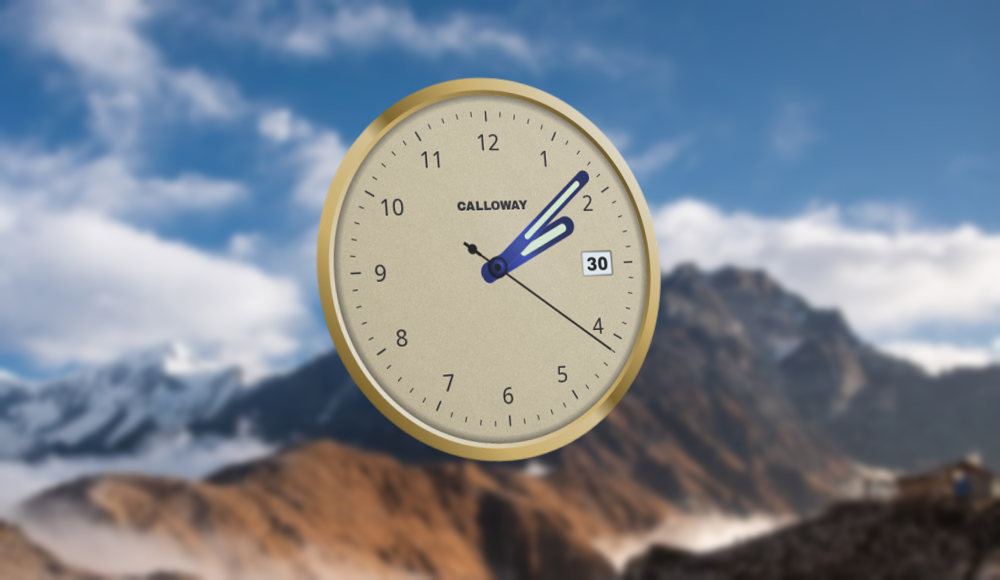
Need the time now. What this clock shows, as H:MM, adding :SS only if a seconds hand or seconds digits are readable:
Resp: 2:08:21
